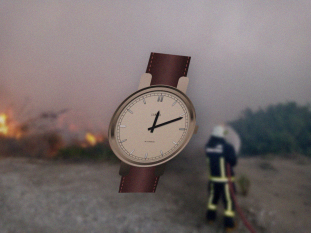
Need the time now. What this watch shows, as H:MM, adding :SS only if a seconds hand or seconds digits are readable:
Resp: 12:11
